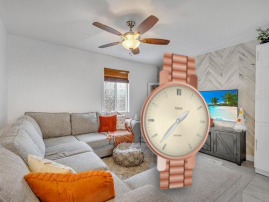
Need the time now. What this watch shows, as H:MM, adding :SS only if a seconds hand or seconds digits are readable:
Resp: 1:37
